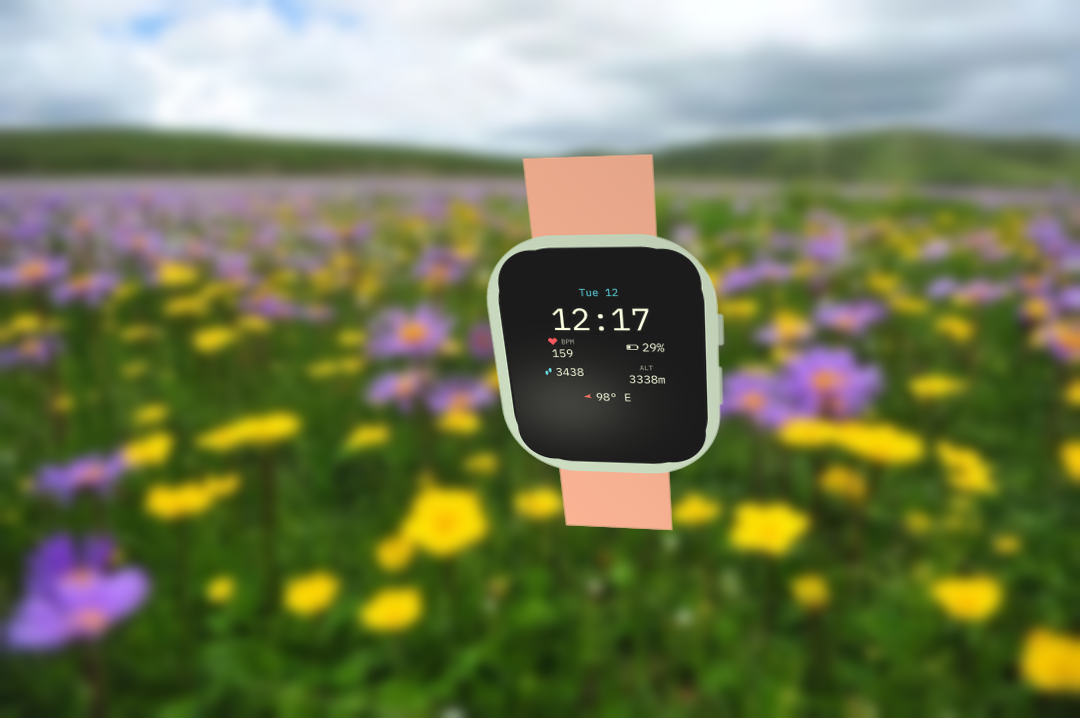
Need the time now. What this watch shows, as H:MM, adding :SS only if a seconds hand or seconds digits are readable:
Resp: 12:17
